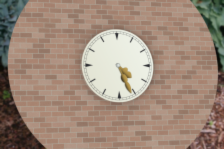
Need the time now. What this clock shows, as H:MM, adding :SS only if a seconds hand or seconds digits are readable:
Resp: 4:26
